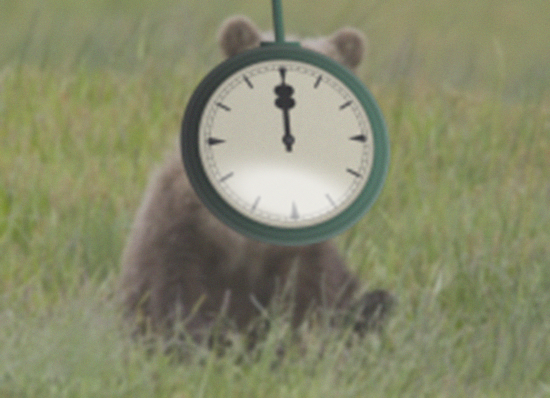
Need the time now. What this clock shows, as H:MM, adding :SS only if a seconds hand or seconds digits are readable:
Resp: 12:00
